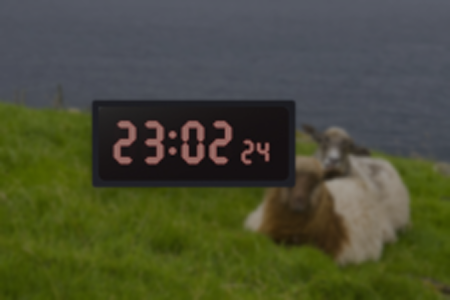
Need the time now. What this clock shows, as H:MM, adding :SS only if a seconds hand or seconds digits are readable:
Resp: 23:02:24
